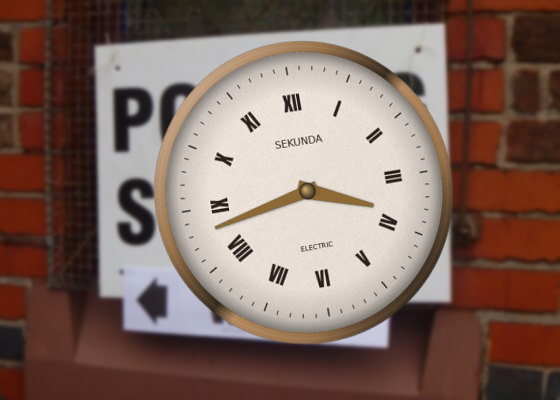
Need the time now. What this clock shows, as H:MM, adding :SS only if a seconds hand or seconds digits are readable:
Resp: 3:43
